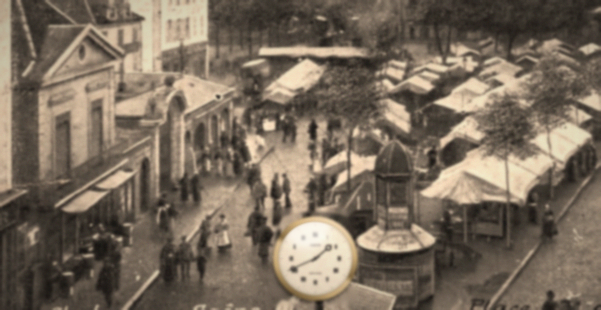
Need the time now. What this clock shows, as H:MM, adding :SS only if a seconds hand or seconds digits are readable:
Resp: 1:41
